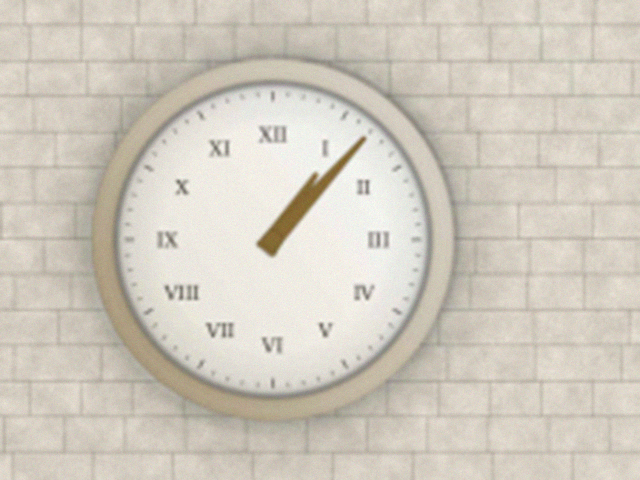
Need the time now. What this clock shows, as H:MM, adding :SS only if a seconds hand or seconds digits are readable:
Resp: 1:07
